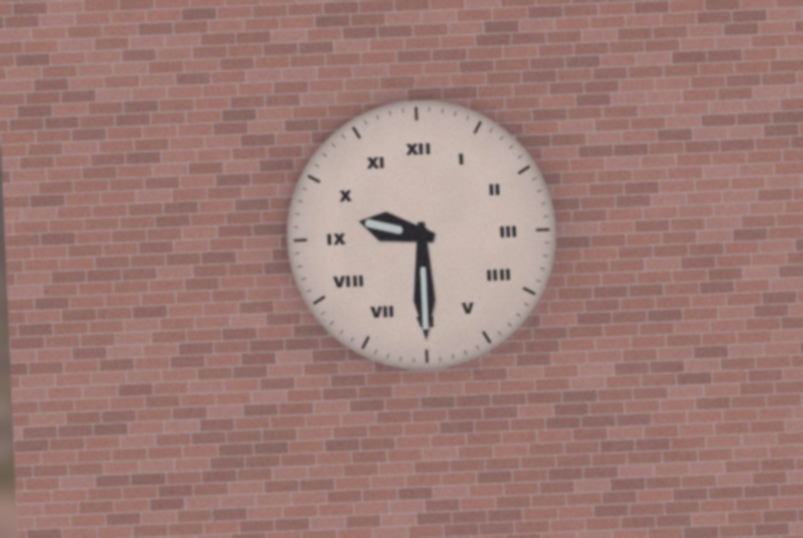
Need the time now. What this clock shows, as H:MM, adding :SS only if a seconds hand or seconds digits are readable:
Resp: 9:30
